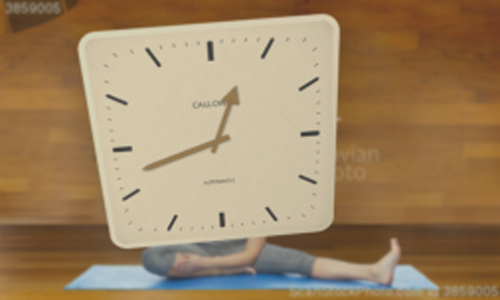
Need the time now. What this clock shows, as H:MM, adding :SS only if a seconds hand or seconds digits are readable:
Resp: 12:42
